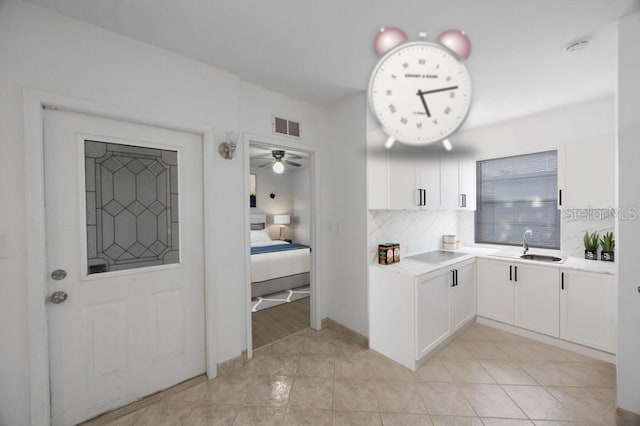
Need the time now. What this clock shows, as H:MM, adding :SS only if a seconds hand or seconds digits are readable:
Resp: 5:13
